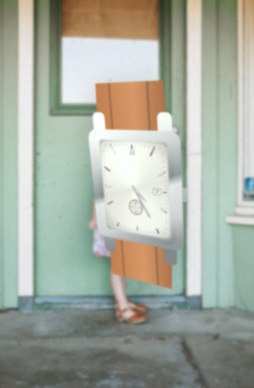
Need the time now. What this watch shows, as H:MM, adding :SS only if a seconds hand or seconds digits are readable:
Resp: 4:25
